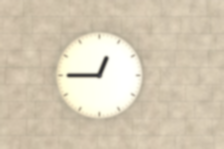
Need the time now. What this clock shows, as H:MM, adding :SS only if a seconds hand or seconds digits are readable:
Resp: 12:45
